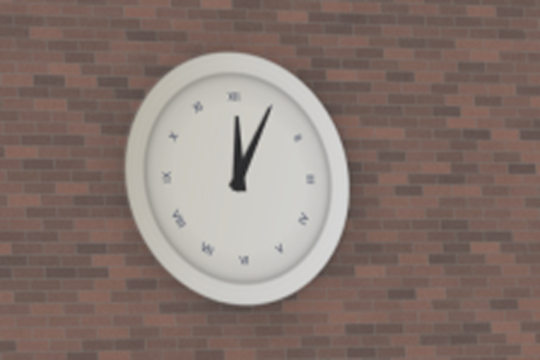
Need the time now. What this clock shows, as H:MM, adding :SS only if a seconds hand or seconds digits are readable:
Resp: 12:05
